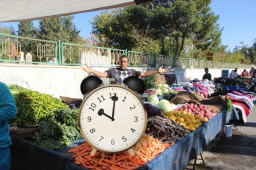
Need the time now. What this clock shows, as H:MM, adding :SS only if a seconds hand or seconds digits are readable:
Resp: 10:01
